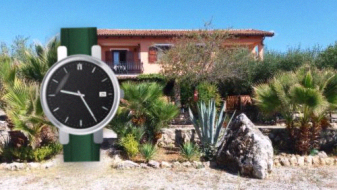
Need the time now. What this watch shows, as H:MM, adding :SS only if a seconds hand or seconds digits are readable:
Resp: 9:25
